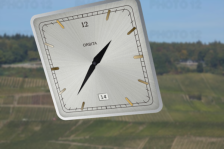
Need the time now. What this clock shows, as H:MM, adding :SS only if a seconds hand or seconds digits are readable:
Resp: 1:37
